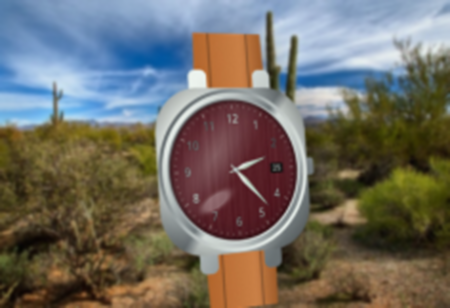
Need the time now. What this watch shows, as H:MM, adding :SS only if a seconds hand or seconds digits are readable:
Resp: 2:23
